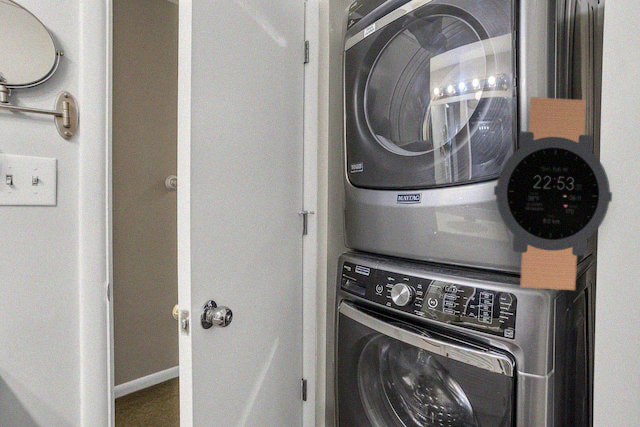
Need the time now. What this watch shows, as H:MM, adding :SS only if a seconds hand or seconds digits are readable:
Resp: 22:53
